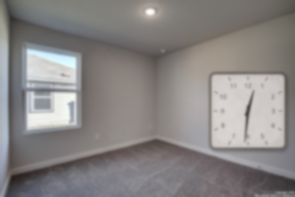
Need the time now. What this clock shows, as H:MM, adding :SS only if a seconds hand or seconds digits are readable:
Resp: 12:31
